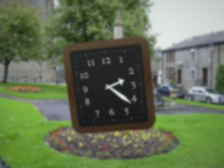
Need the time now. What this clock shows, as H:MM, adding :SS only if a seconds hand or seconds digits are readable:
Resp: 2:22
